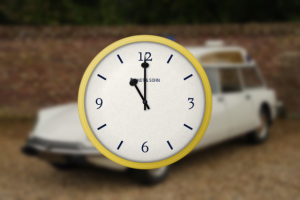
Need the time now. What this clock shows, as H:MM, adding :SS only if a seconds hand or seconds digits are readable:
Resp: 11:00
